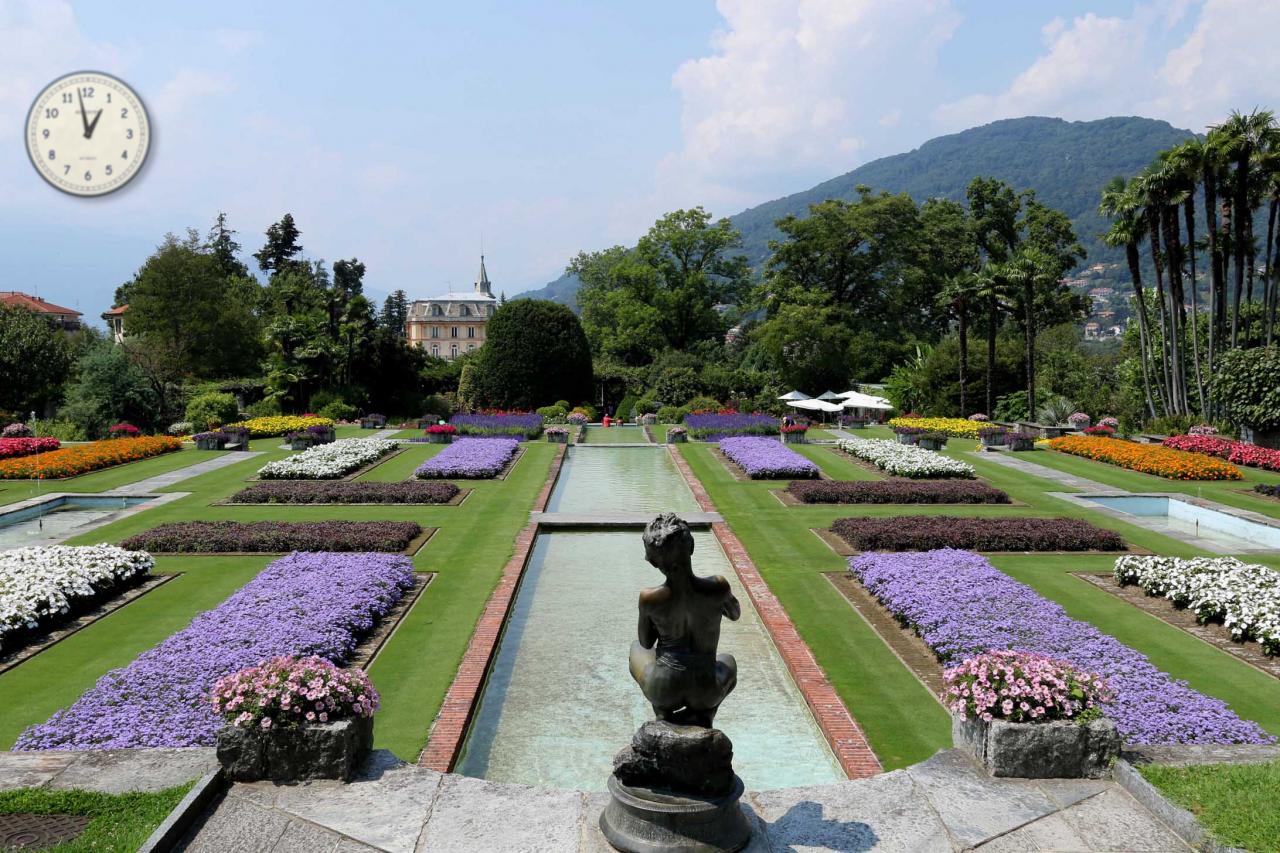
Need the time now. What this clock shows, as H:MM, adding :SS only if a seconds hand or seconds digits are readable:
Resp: 12:58
